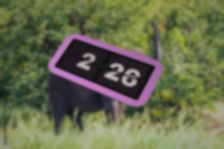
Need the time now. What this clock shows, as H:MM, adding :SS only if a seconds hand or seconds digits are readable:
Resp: 2:26
